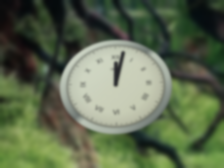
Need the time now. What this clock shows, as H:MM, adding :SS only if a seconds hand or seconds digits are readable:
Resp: 12:02
